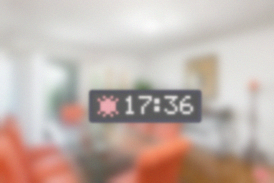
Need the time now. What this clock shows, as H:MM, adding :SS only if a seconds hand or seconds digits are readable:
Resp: 17:36
